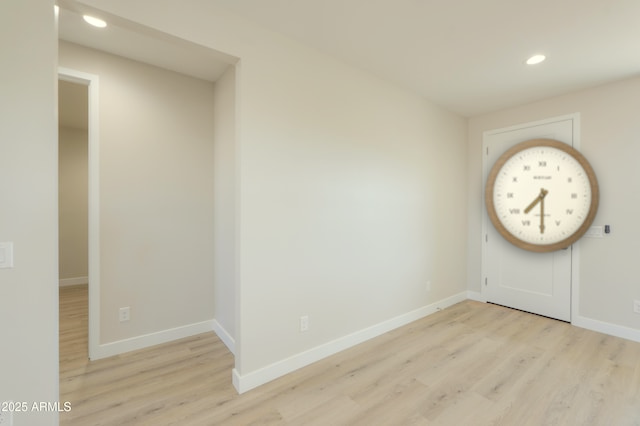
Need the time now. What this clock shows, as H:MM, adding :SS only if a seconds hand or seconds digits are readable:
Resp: 7:30
